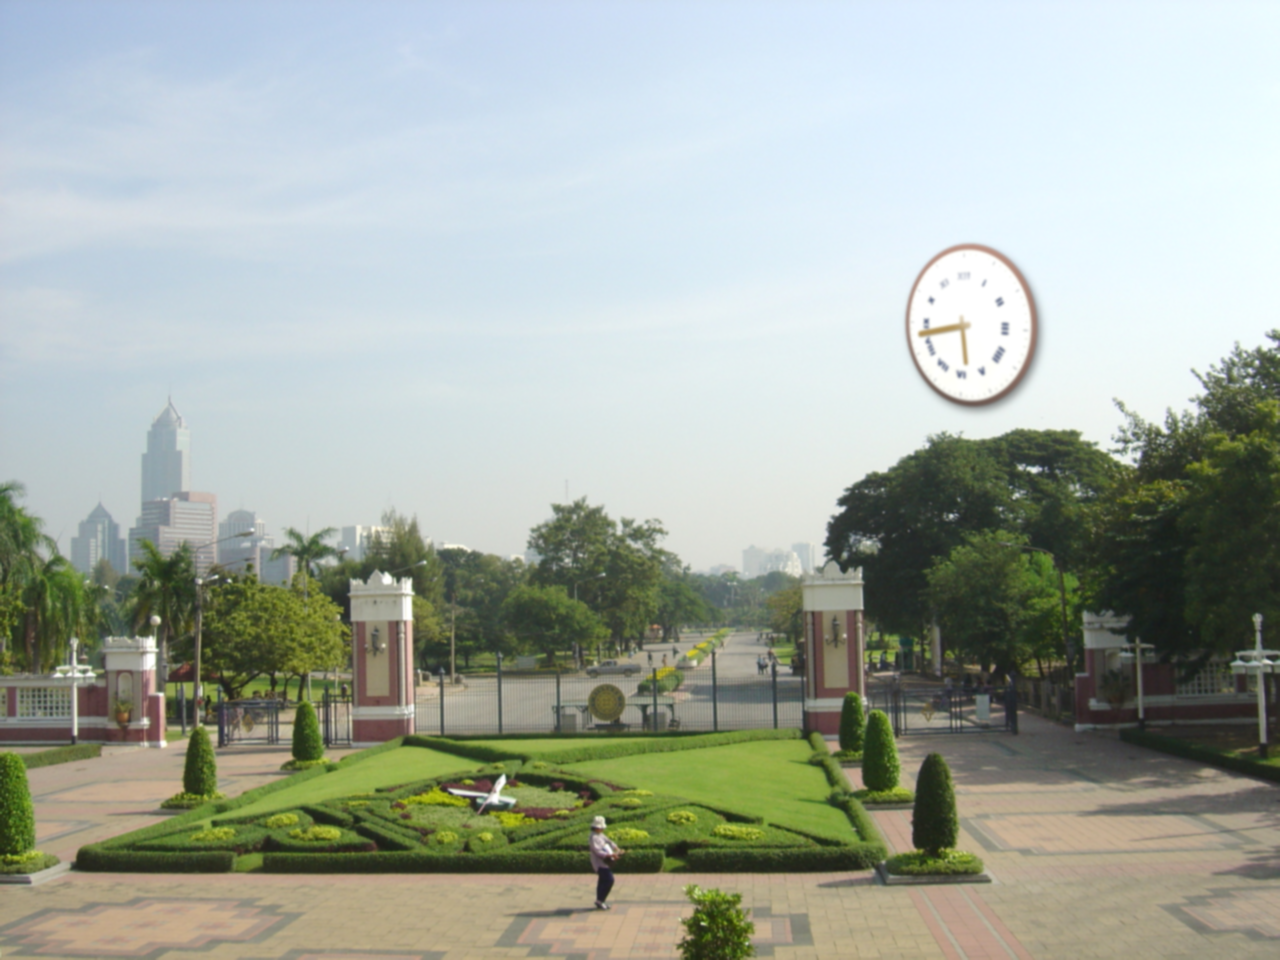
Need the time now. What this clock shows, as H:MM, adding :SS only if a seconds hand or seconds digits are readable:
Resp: 5:43
